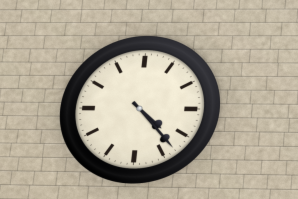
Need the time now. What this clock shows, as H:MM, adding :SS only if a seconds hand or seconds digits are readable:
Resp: 4:23
